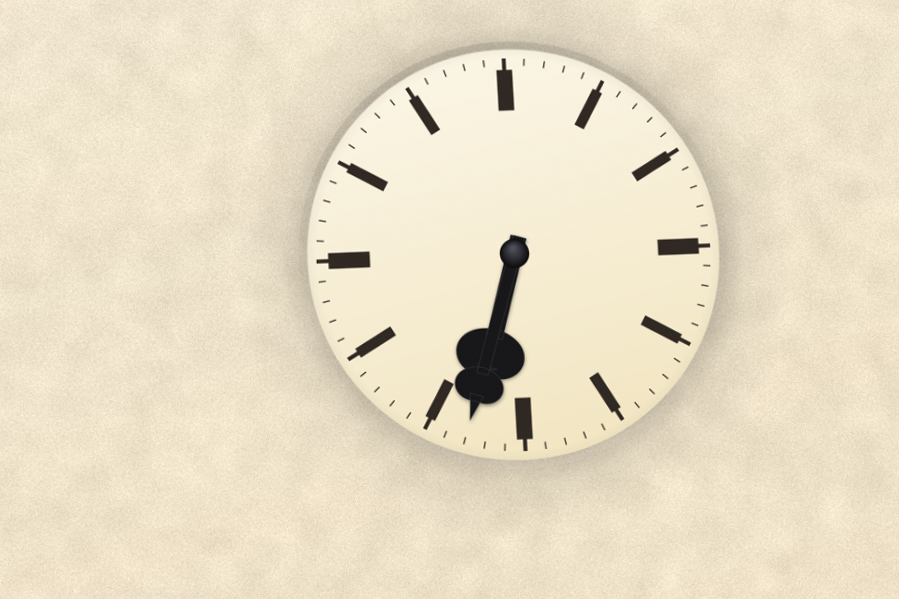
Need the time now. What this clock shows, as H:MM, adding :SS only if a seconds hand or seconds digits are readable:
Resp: 6:33
